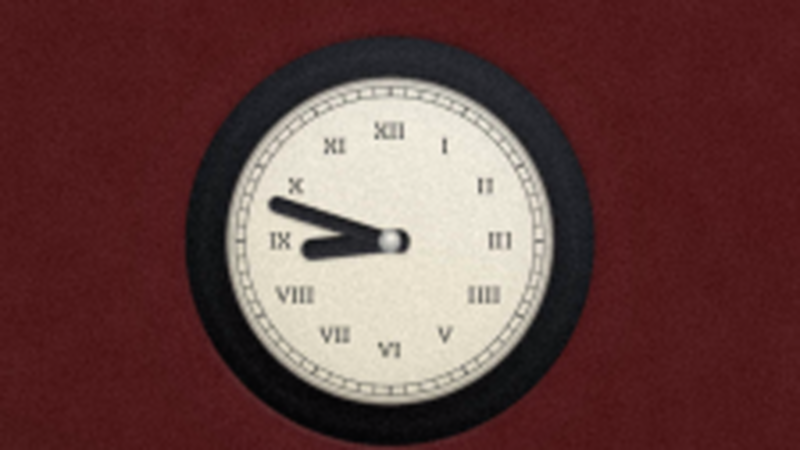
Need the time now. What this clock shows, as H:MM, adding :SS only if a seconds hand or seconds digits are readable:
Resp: 8:48
